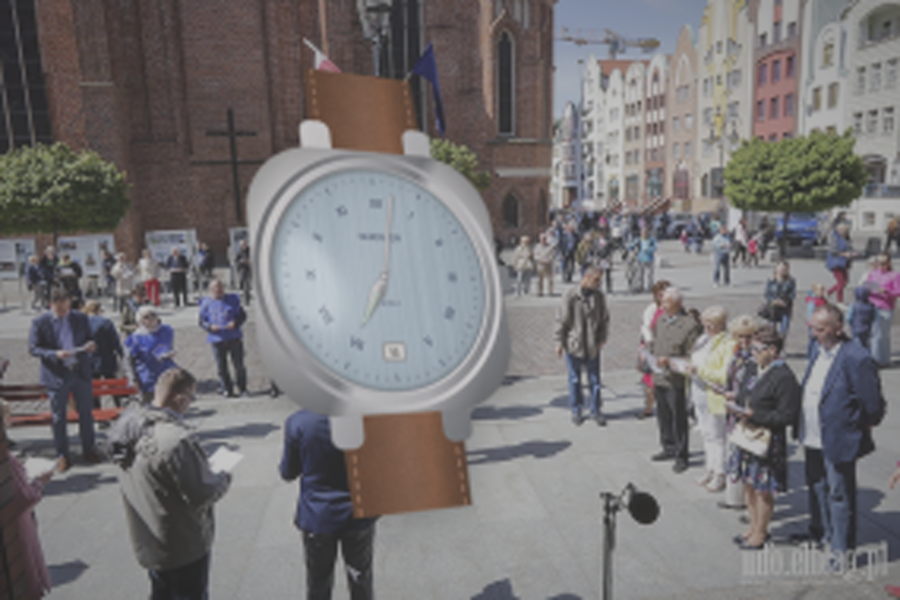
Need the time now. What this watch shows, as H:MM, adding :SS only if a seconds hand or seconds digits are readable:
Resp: 7:02
